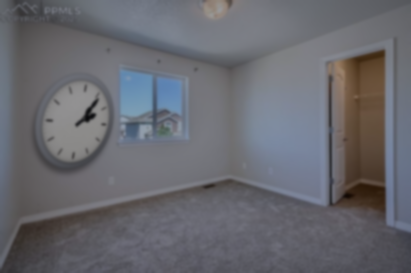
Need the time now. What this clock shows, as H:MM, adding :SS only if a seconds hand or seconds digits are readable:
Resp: 2:06
